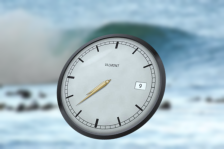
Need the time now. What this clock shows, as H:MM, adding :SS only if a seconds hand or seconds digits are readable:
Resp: 7:37
